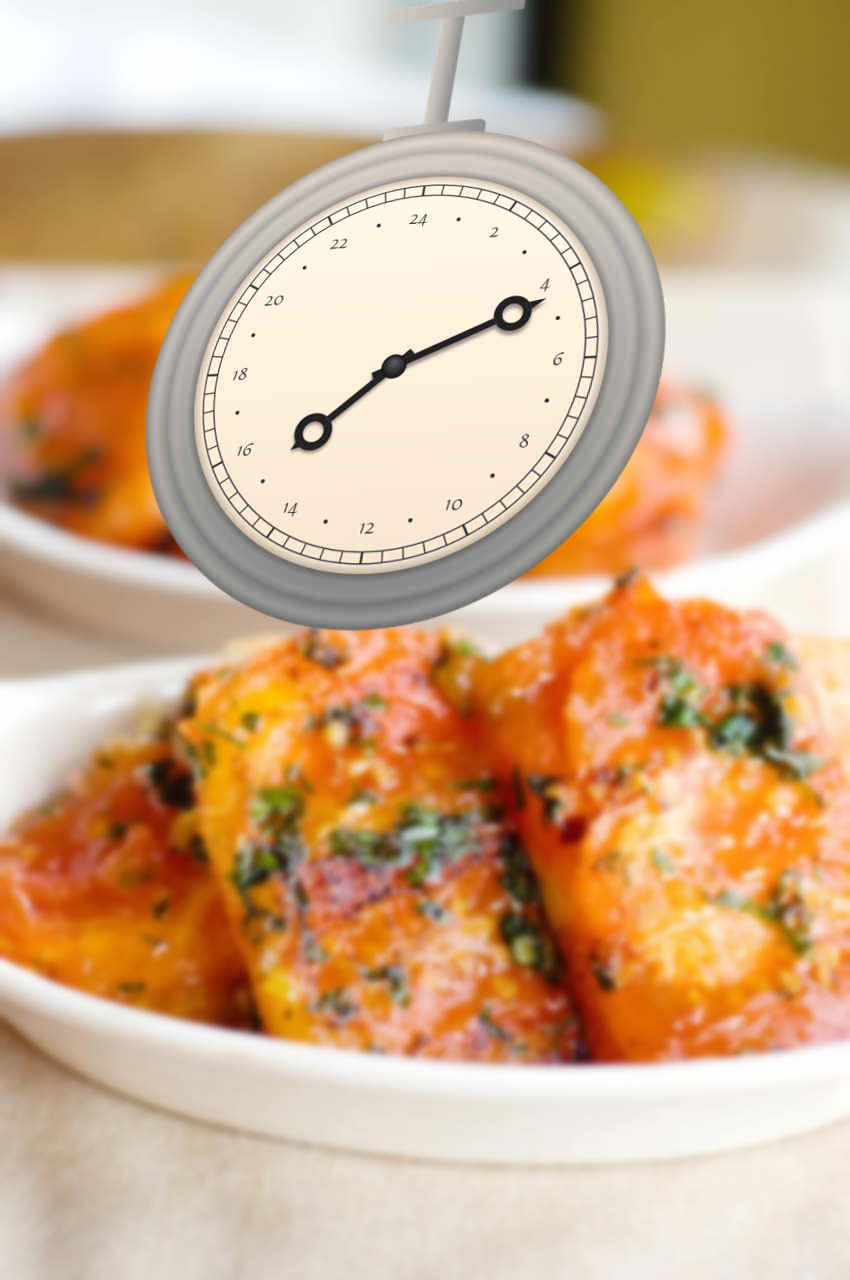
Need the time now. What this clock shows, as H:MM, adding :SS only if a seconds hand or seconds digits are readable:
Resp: 15:11
